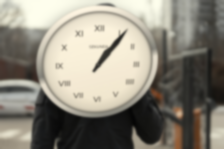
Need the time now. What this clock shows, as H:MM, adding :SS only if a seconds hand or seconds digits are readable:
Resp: 1:06
